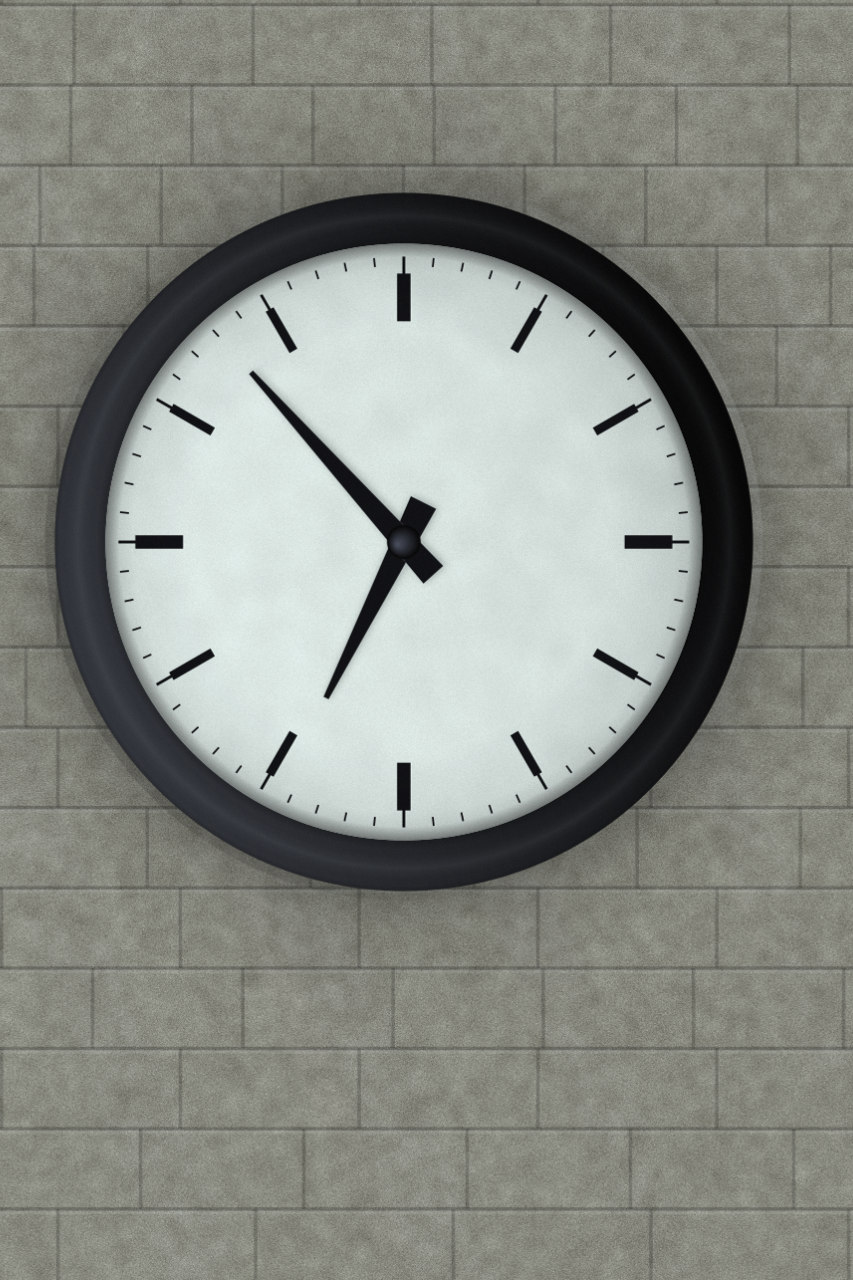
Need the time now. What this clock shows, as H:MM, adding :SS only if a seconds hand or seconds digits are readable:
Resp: 6:53
